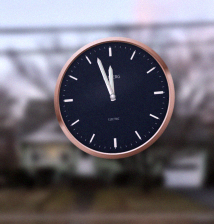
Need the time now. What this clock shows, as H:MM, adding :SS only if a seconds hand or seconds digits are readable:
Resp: 11:57
